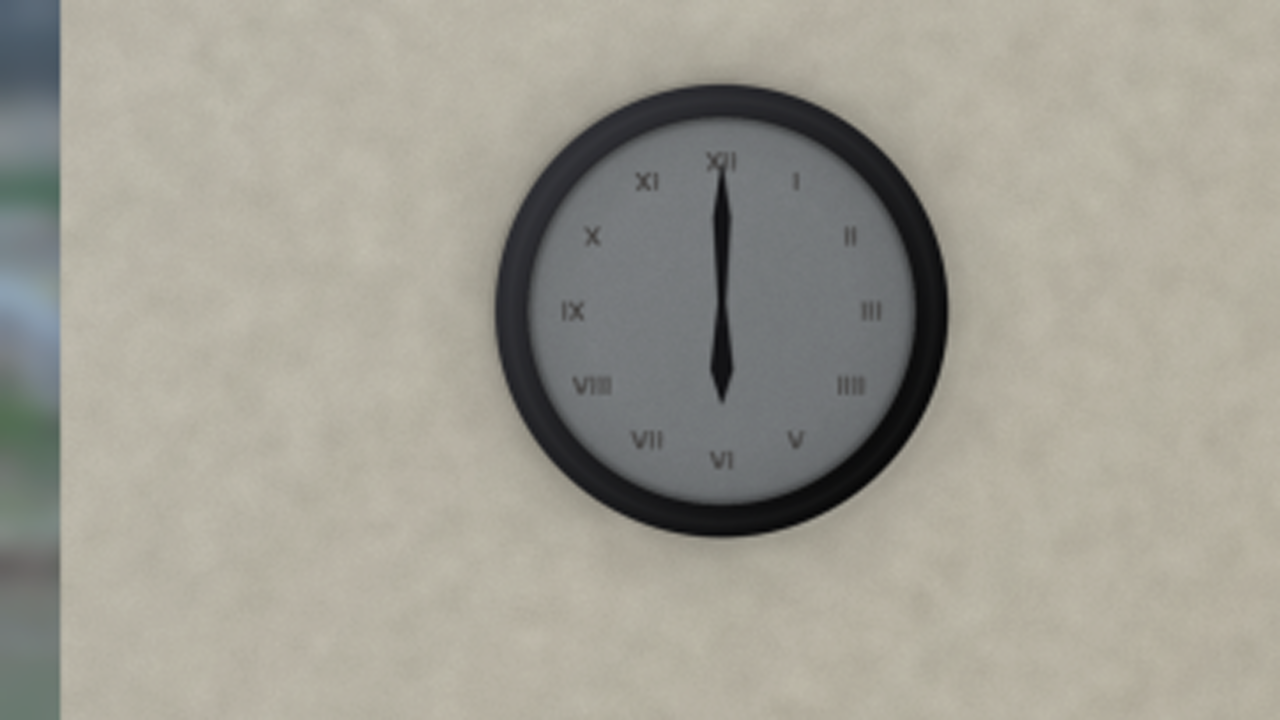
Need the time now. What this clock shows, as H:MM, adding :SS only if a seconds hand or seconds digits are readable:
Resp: 6:00
